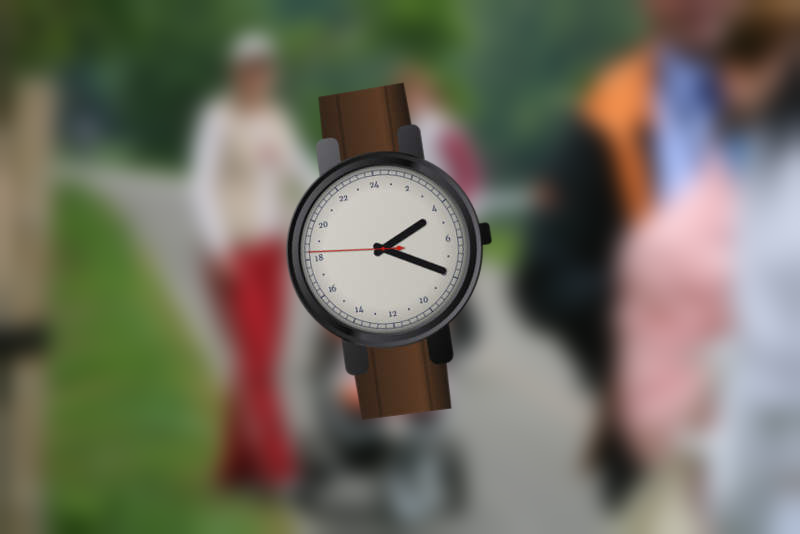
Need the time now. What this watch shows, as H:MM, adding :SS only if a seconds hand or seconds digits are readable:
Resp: 4:19:46
